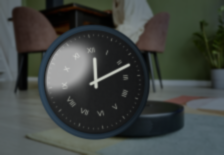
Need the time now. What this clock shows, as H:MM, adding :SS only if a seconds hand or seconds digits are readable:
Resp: 12:12
